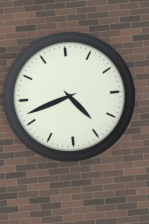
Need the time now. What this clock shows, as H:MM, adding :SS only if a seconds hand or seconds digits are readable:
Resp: 4:42
